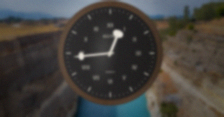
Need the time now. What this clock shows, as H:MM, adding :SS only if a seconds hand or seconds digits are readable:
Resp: 12:44
